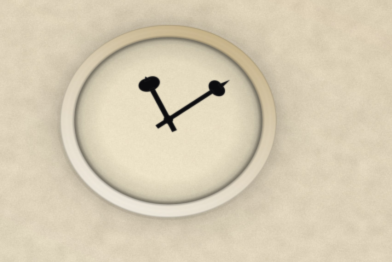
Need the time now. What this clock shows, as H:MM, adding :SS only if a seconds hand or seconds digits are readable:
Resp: 11:09
